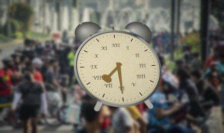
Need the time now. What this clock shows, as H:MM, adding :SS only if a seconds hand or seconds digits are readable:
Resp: 7:30
